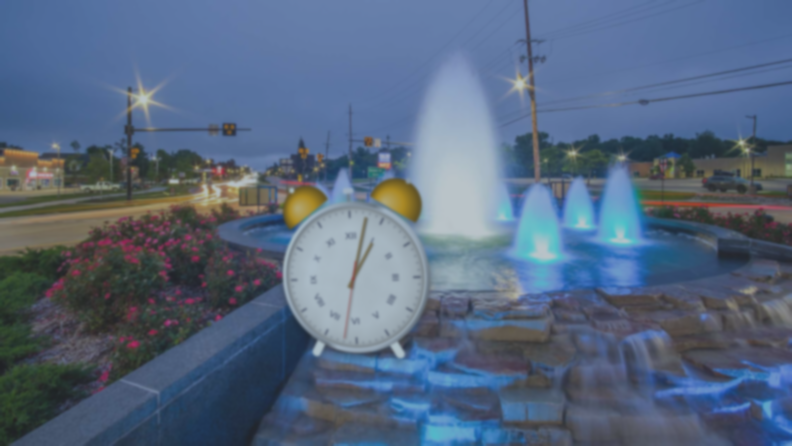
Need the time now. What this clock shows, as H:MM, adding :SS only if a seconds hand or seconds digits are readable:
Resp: 1:02:32
